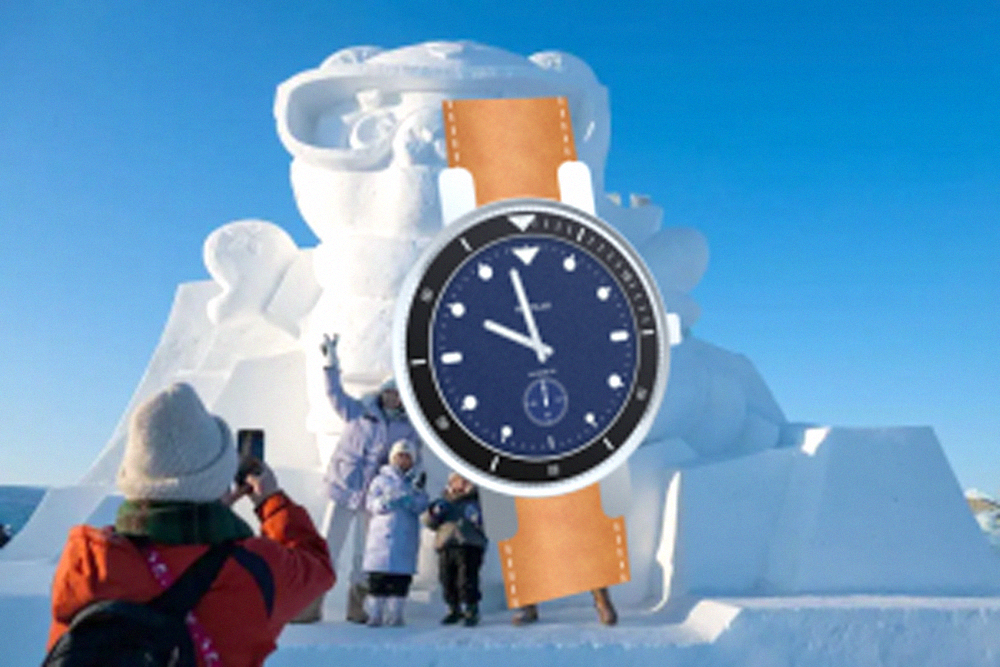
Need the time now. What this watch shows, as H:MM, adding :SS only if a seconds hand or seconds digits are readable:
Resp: 9:58
